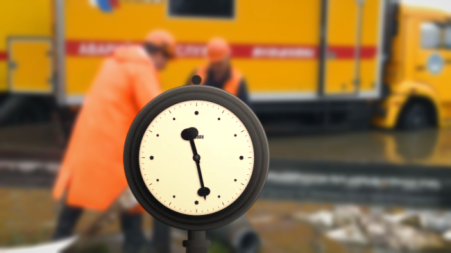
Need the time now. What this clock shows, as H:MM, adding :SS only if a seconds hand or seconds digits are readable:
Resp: 11:28
